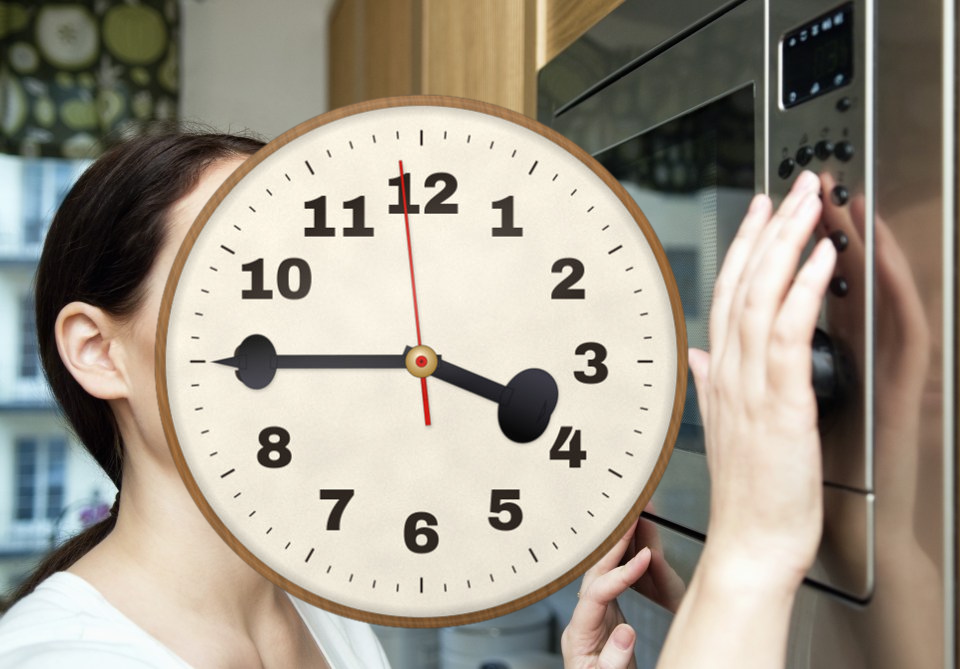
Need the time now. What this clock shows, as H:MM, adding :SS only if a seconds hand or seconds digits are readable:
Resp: 3:44:59
